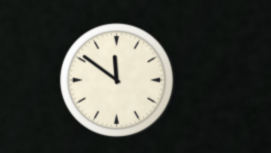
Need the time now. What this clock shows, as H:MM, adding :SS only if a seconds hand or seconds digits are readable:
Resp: 11:51
